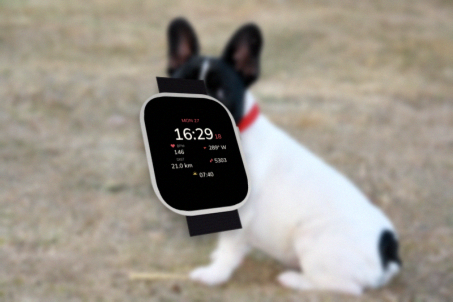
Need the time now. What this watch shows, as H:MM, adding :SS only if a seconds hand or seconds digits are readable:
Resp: 16:29
